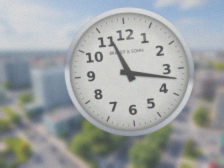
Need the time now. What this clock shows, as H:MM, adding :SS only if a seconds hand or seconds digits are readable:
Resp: 11:17
